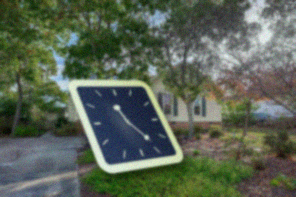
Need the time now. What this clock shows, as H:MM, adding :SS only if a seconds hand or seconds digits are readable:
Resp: 11:24
